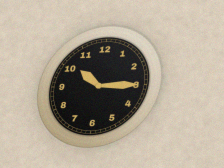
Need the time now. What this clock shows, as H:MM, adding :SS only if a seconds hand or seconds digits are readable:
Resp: 10:15
